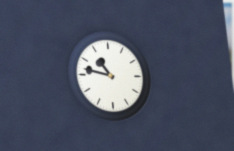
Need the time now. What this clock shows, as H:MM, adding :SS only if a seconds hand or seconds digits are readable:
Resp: 10:47
